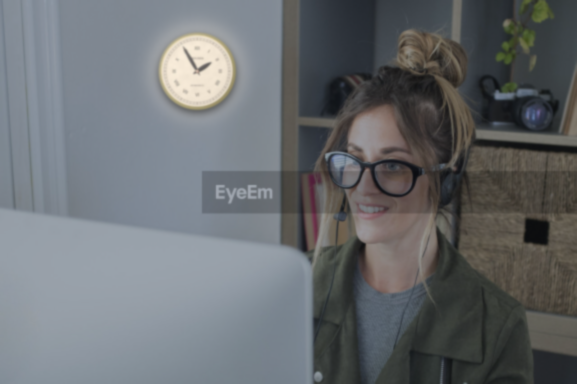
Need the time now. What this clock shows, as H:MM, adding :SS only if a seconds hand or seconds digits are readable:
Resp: 1:55
